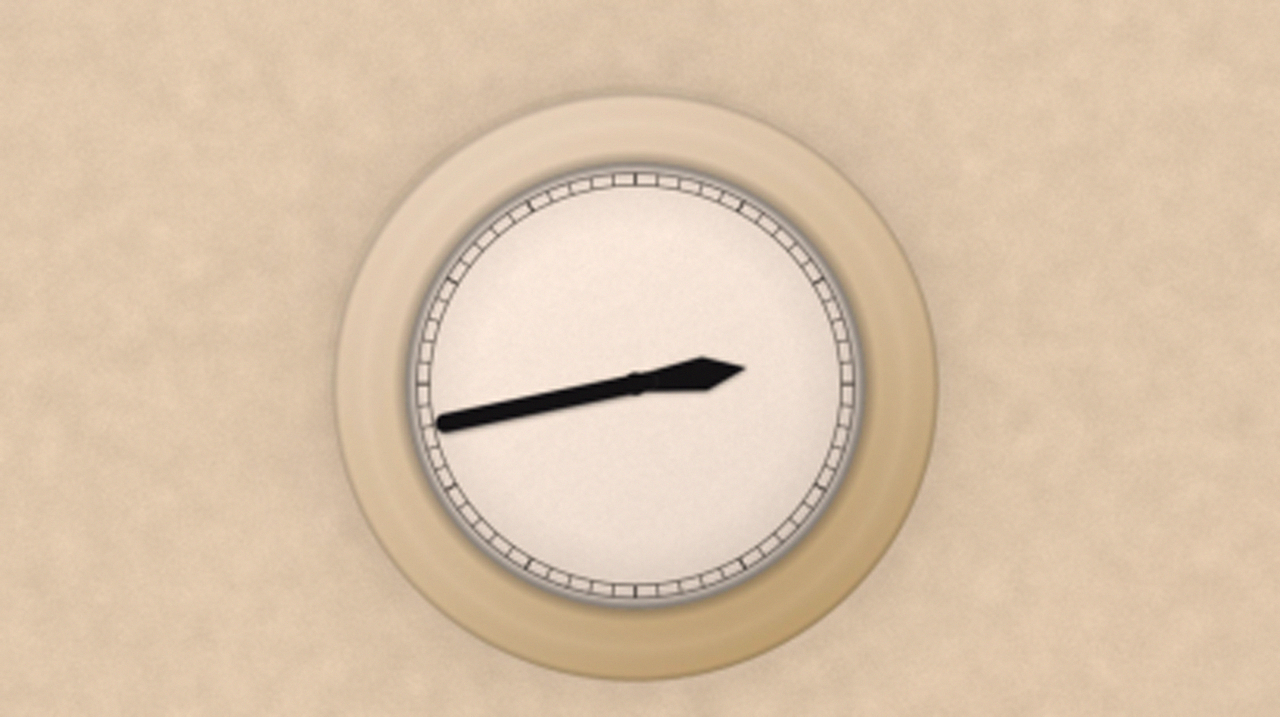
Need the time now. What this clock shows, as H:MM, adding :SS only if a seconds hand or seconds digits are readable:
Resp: 2:43
